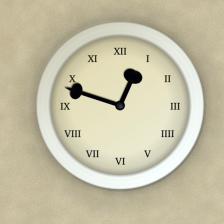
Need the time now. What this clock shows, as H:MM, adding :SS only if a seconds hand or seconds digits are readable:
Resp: 12:48
